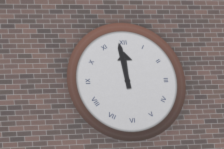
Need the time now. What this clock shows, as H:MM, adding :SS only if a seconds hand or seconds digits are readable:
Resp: 11:59
